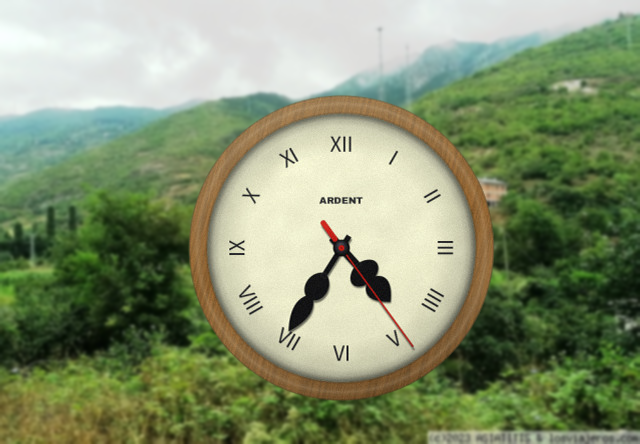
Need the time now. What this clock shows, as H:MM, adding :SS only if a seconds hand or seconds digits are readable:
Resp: 4:35:24
